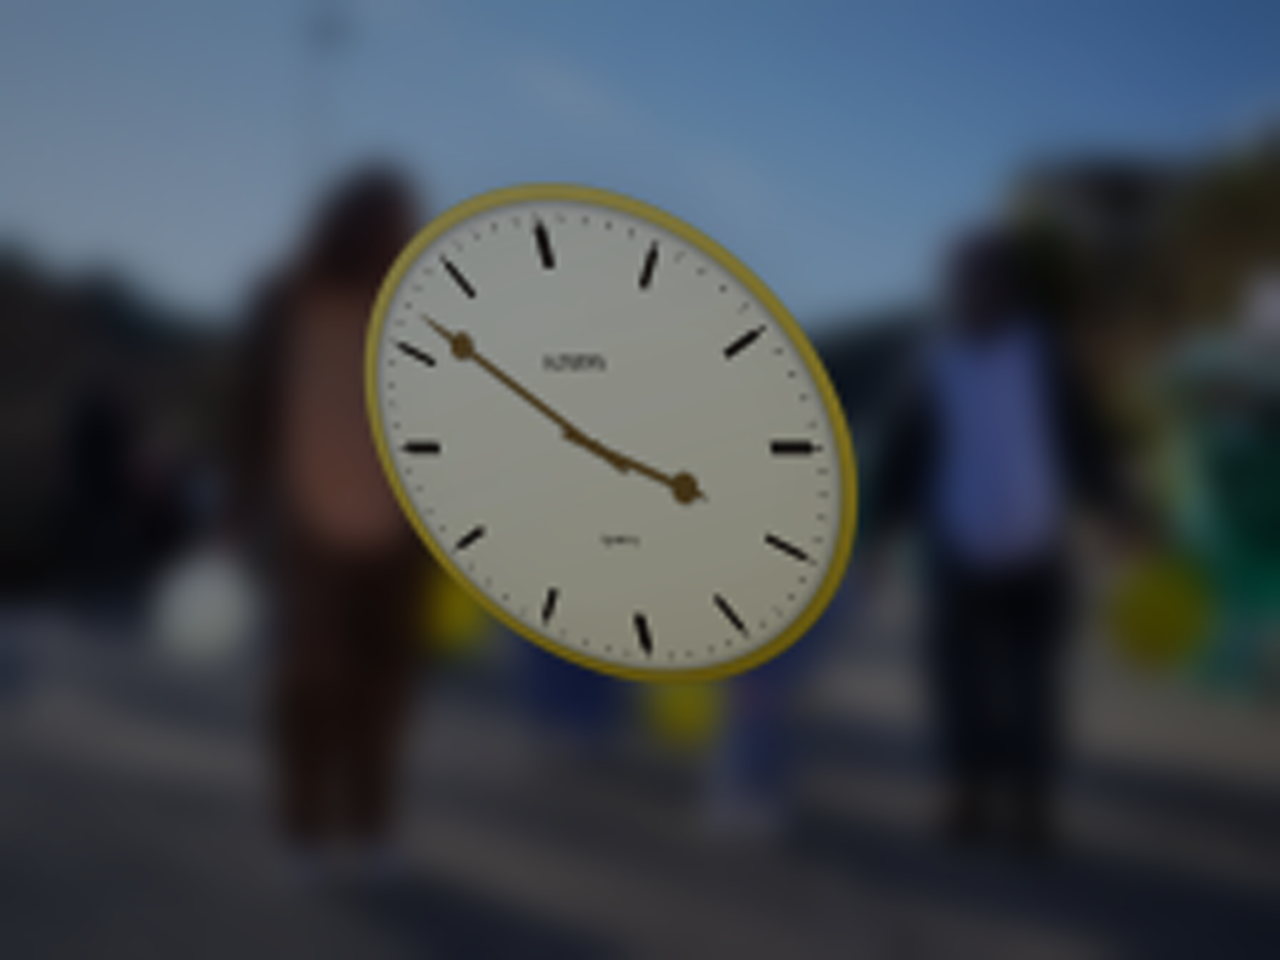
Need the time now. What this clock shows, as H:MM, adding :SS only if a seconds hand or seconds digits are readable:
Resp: 3:52
